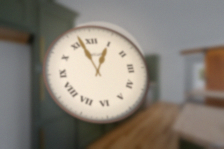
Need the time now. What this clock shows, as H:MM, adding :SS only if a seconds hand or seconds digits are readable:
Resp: 12:57
